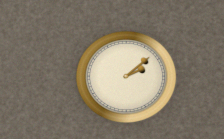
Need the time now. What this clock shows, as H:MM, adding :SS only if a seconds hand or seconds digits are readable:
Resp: 2:08
